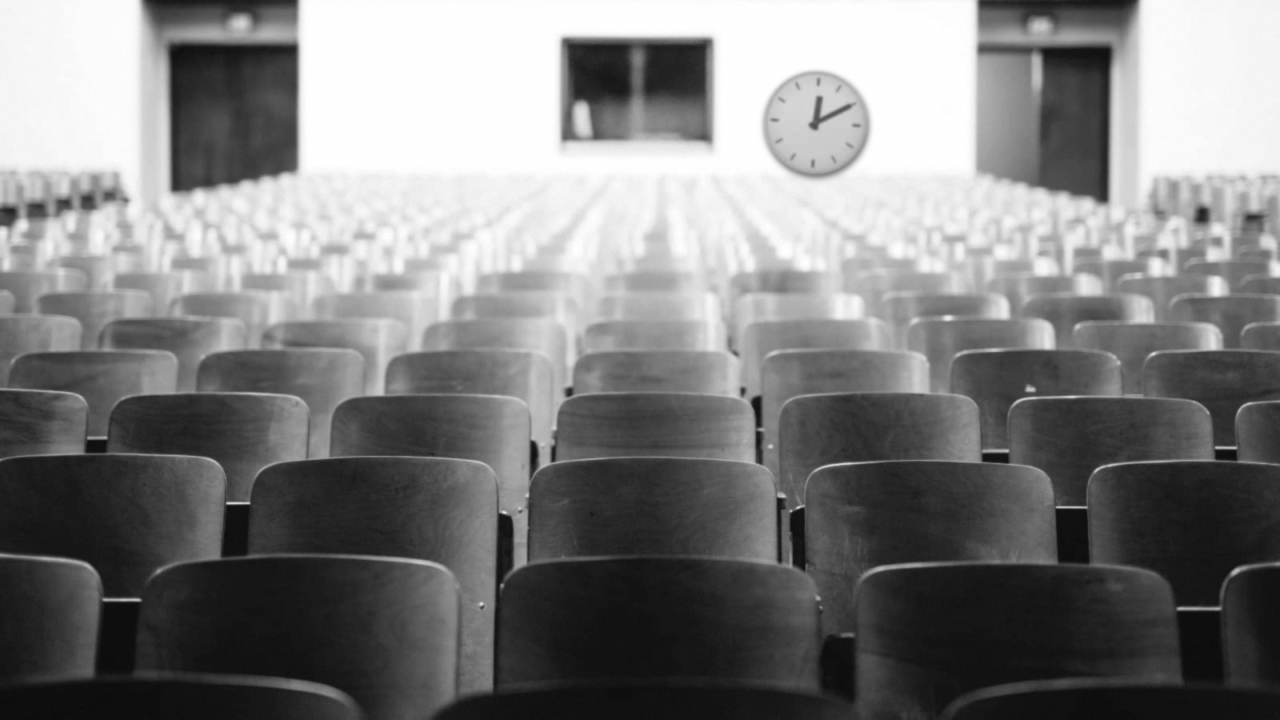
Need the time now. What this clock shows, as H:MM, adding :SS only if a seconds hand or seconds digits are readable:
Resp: 12:10
